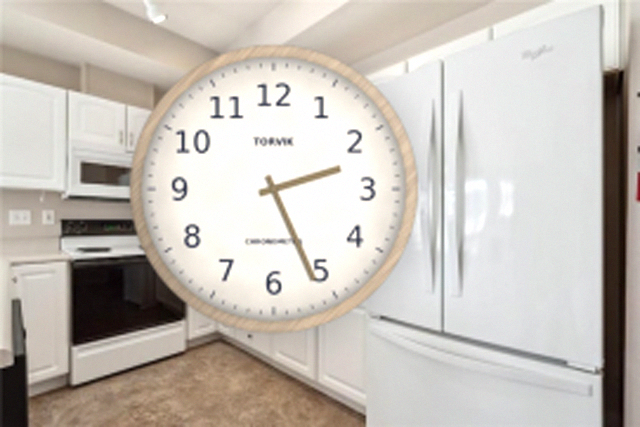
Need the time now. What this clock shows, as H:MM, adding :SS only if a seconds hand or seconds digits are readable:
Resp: 2:26
